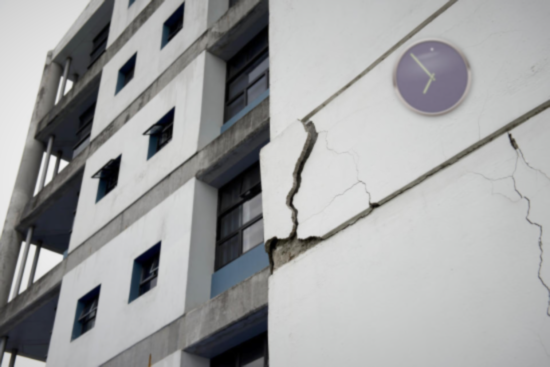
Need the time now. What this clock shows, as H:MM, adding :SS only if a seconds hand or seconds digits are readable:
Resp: 6:53
